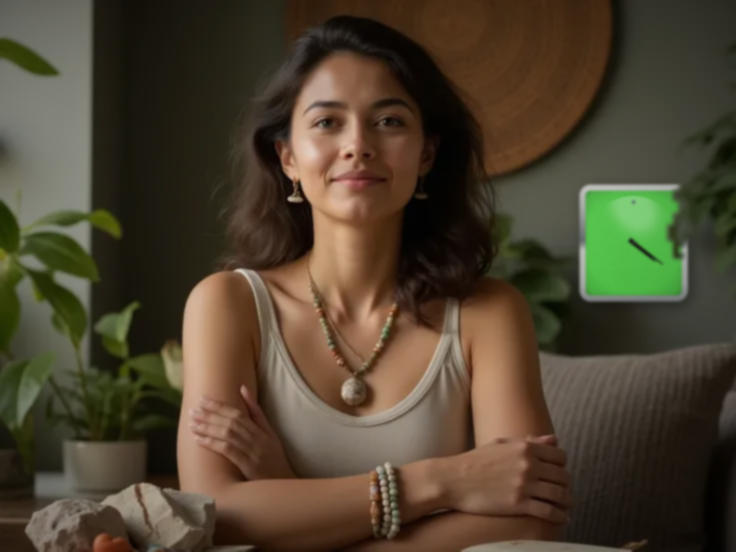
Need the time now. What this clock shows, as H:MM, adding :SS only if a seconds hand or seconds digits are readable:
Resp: 4:21
